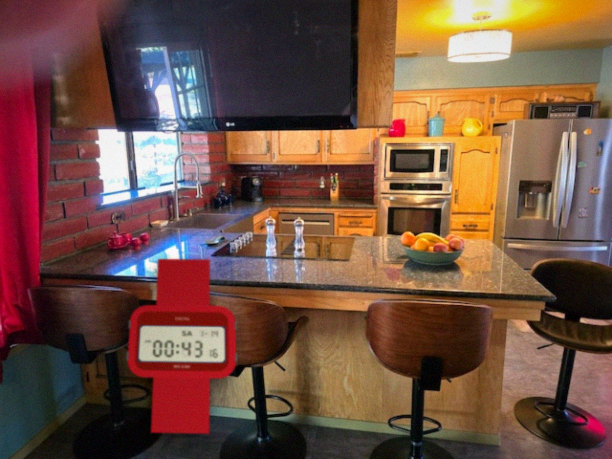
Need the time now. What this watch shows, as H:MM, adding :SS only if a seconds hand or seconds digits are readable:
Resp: 0:43
